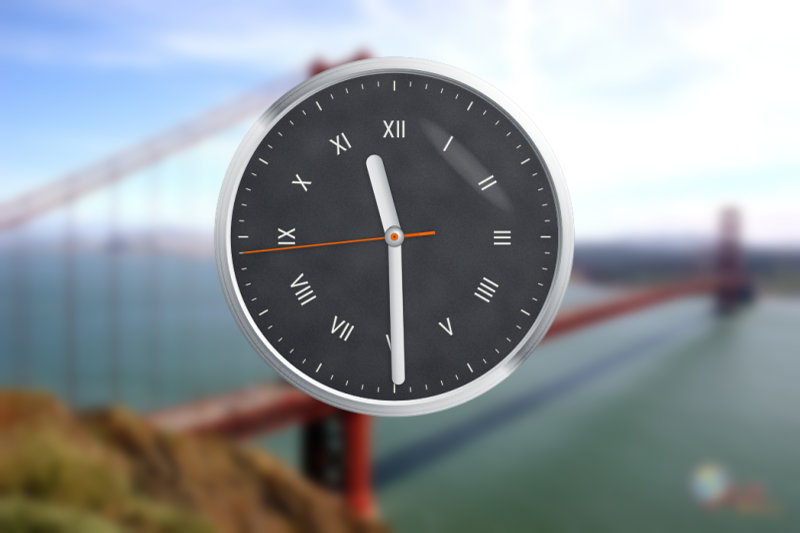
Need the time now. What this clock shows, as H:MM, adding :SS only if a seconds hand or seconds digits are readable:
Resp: 11:29:44
